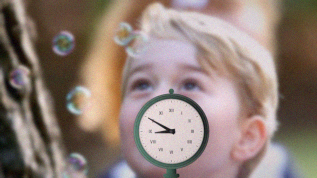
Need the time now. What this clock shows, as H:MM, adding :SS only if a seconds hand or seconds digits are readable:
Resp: 8:50
